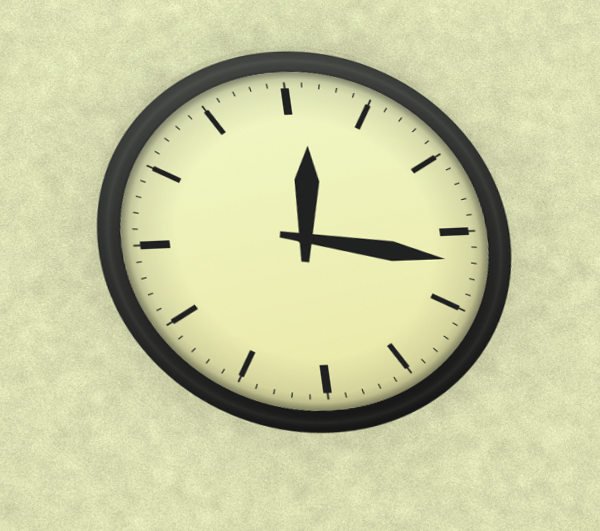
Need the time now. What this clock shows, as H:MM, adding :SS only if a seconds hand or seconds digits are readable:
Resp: 12:17
